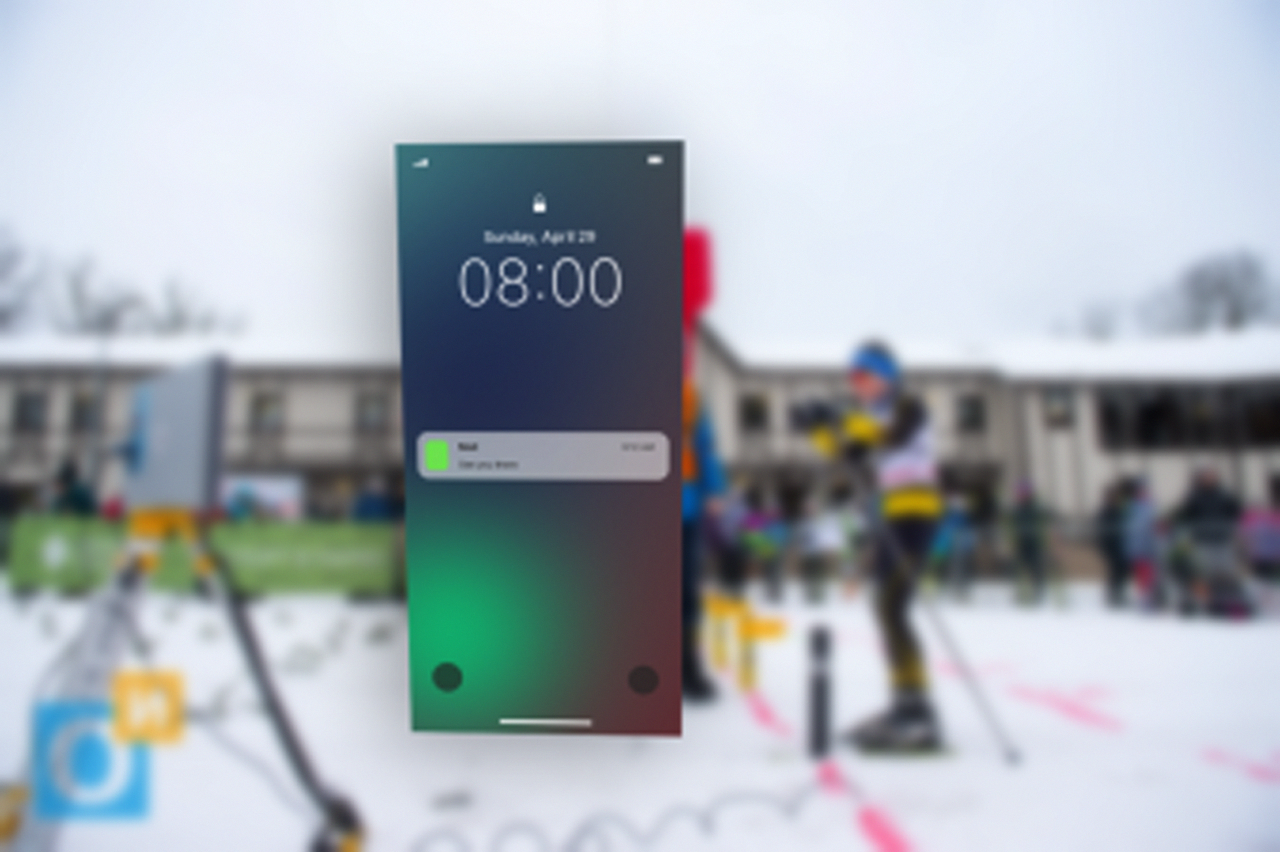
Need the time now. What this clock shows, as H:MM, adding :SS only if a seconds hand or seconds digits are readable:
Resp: 8:00
